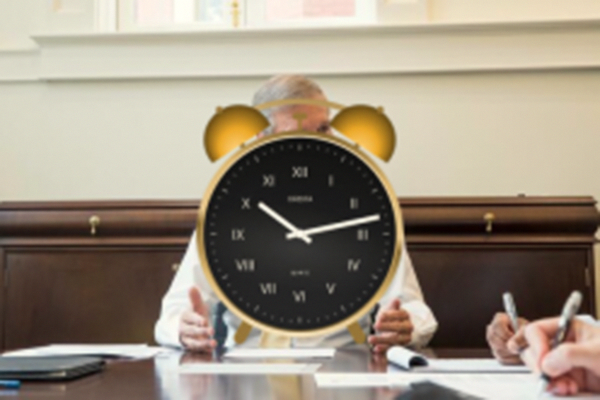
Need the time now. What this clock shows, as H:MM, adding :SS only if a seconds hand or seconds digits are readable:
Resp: 10:13
